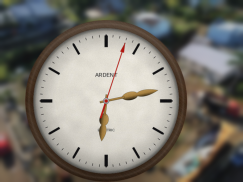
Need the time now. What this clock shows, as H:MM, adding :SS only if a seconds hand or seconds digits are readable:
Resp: 6:13:03
